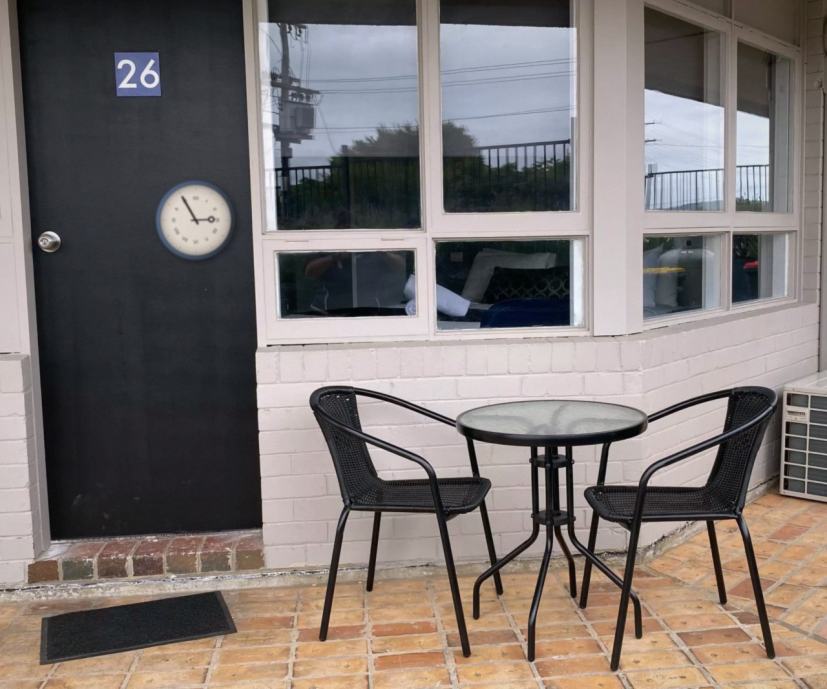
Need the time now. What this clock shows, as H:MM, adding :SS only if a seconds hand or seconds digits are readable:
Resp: 2:55
